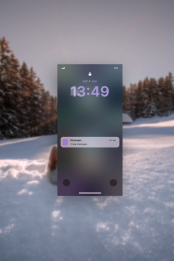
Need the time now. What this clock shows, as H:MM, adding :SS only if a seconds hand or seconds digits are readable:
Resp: 13:49
